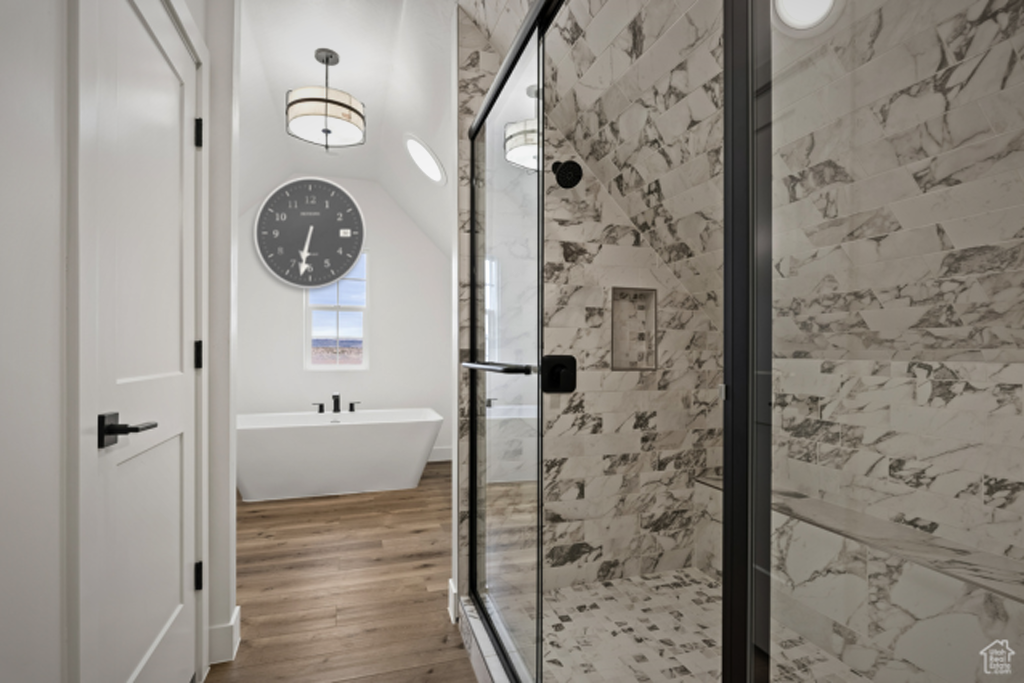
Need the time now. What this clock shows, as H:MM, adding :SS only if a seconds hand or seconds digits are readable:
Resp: 6:32
